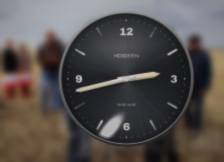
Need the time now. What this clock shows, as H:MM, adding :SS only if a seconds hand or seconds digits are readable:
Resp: 2:42:43
